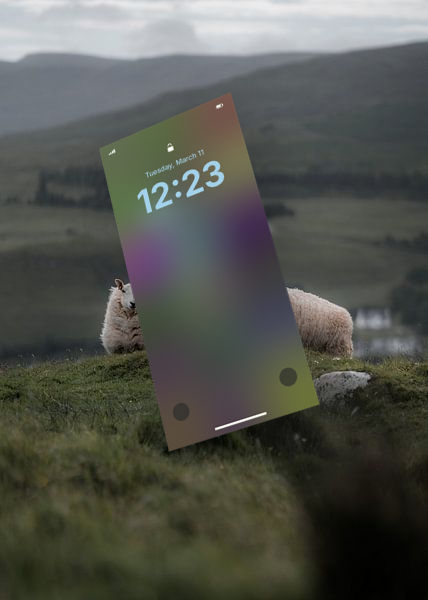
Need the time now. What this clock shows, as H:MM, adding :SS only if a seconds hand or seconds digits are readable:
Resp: 12:23
